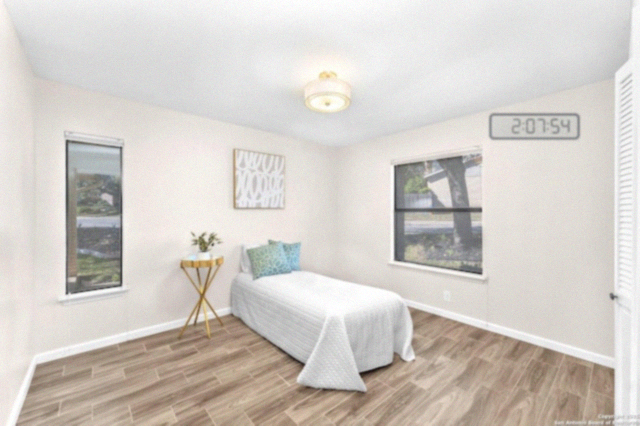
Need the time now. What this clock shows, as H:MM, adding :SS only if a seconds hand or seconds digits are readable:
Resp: 2:07:54
